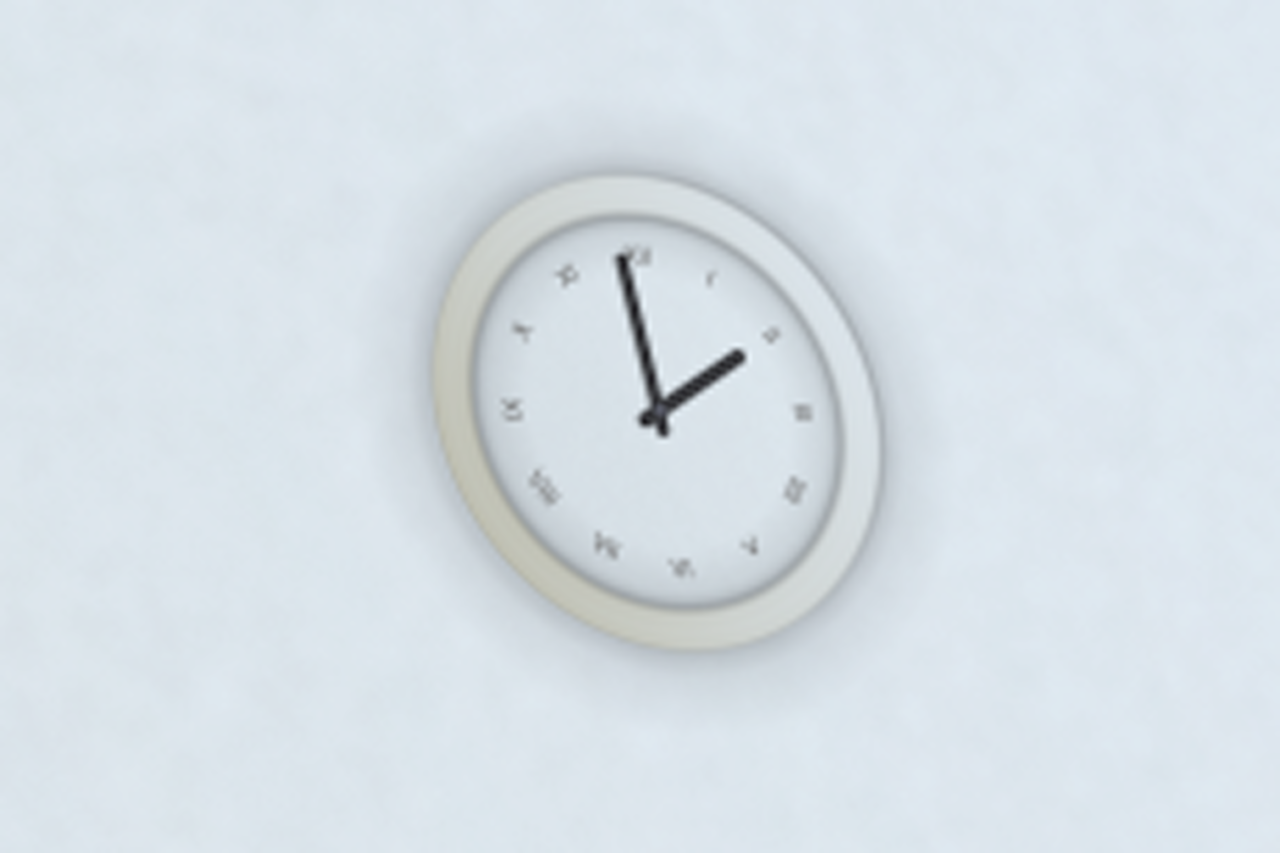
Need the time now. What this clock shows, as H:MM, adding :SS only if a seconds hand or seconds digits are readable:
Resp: 1:59
